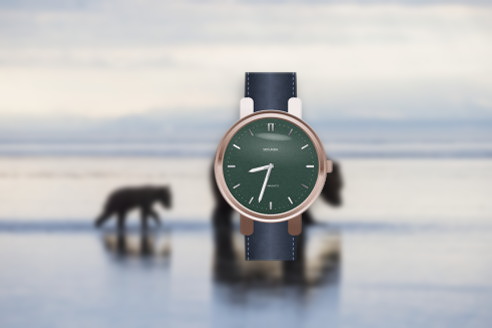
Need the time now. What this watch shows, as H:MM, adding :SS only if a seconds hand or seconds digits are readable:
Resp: 8:33
